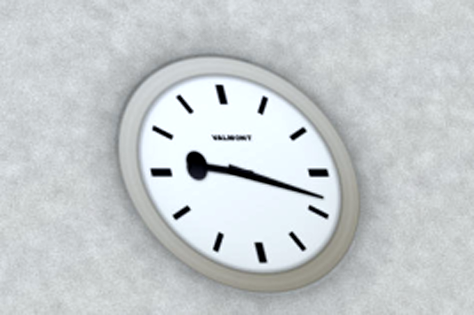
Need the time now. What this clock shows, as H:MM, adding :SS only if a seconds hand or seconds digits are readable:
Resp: 9:18
